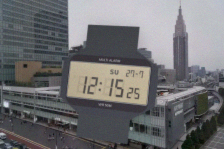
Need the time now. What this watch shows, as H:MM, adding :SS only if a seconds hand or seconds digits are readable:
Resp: 12:15:25
